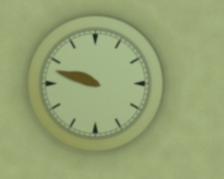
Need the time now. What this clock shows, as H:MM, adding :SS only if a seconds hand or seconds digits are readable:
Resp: 9:48
